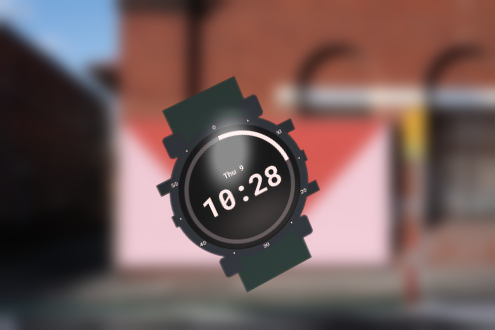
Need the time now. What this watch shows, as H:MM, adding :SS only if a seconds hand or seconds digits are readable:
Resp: 10:28
